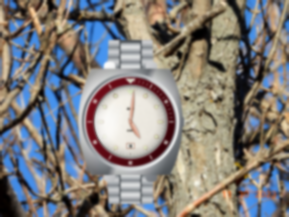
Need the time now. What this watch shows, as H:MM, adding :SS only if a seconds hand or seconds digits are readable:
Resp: 5:01
